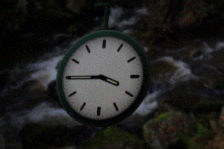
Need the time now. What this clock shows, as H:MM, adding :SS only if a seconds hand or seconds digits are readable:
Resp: 3:45
